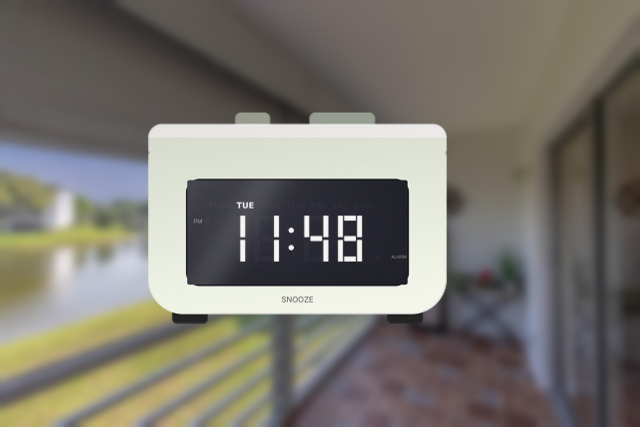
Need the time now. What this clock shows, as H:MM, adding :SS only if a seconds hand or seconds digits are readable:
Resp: 11:48
